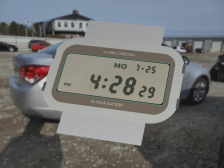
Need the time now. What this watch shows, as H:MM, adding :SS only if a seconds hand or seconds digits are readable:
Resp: 4:28:29
